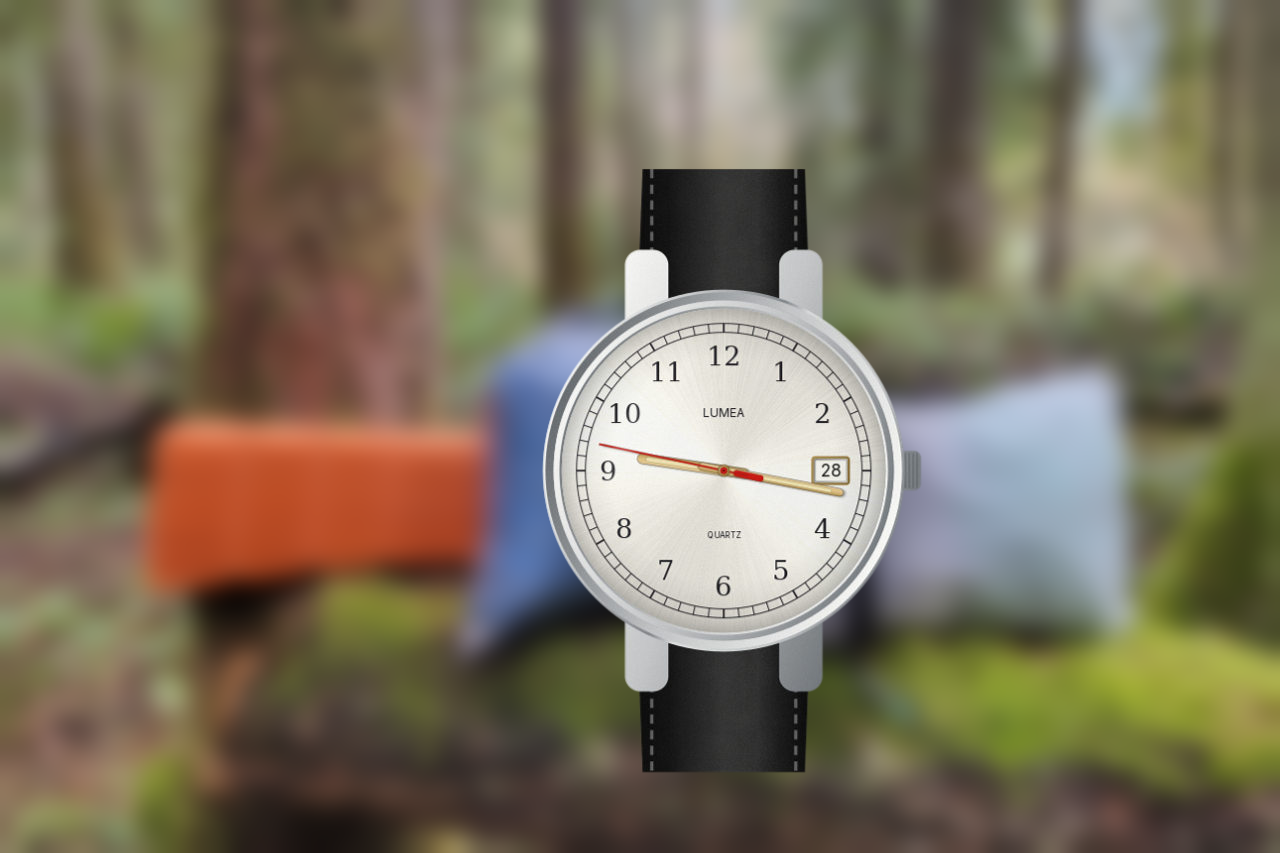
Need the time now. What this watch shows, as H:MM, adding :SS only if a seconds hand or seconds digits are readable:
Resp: 9:16:47
